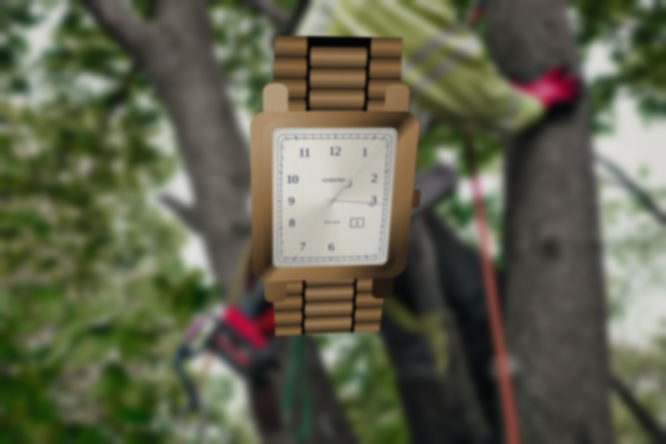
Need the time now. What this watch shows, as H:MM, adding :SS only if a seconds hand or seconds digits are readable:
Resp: 1:16
